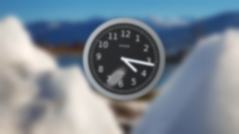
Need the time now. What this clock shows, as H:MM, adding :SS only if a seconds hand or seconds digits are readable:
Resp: 4:16
